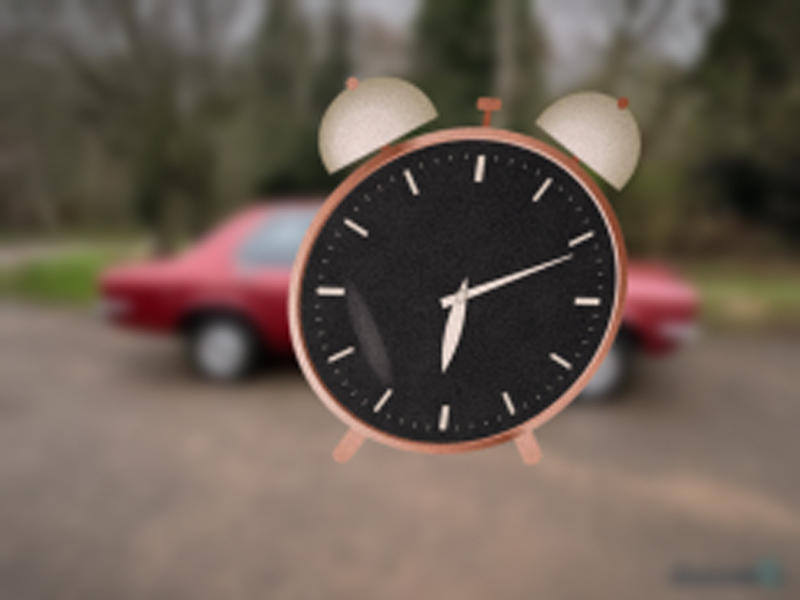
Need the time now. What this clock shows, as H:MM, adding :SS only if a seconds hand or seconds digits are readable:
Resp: 6:11
